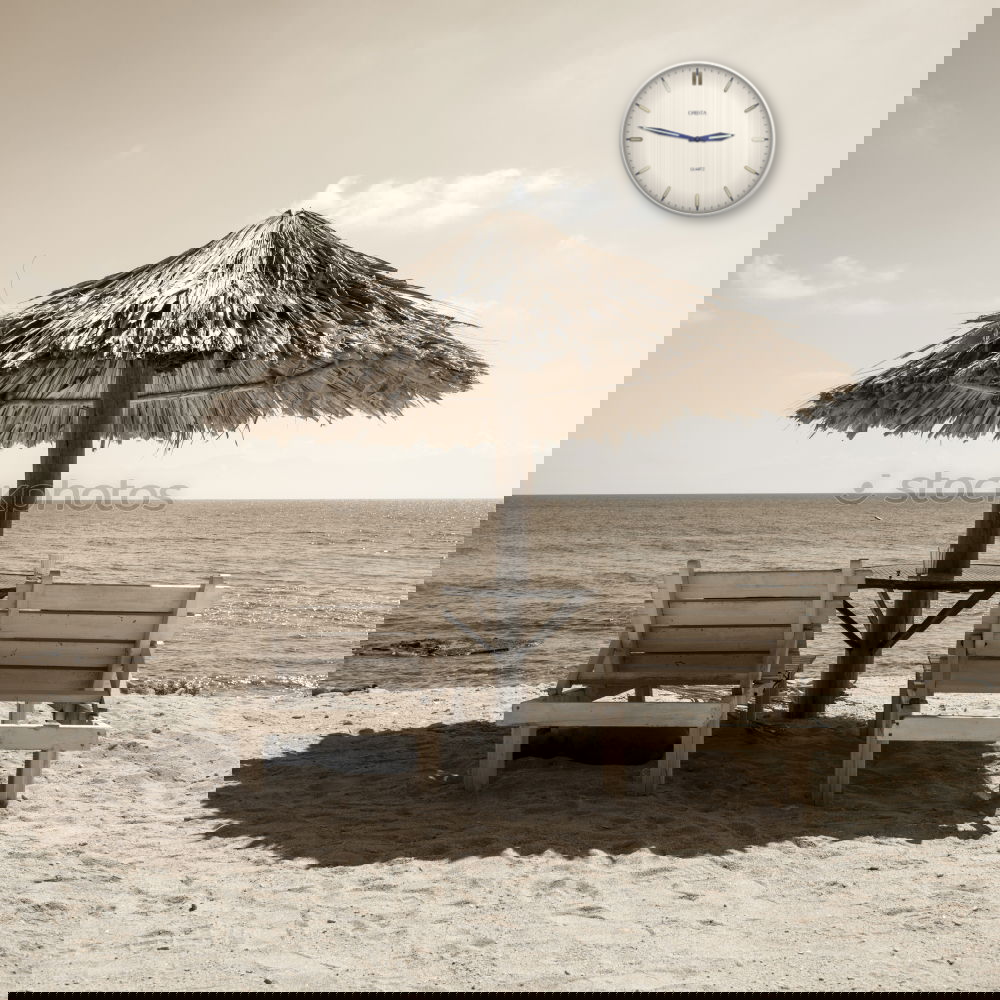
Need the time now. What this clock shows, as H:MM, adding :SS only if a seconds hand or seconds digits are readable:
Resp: 2:47
